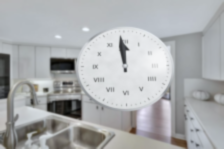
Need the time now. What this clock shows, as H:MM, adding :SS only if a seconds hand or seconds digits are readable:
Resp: 11:59
